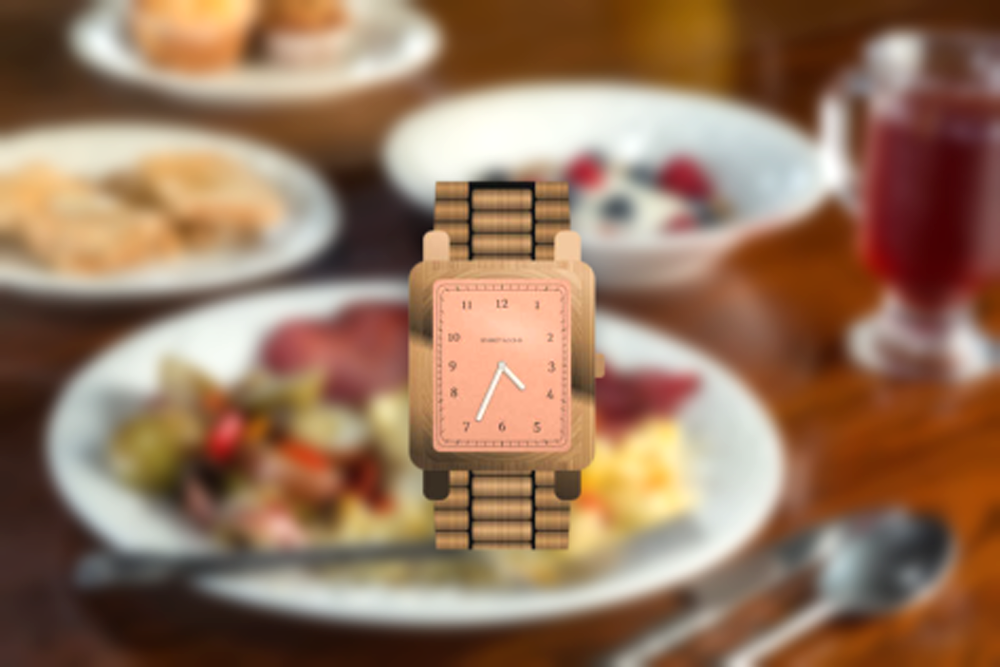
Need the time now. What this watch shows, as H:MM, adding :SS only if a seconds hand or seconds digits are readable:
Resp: 4:34
